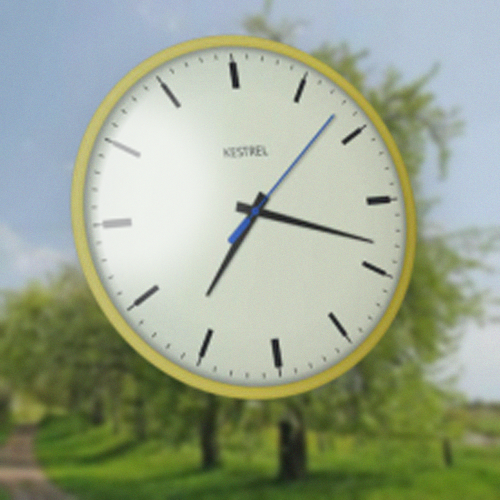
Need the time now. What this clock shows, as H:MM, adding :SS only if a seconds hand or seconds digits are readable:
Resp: 7:18:08
